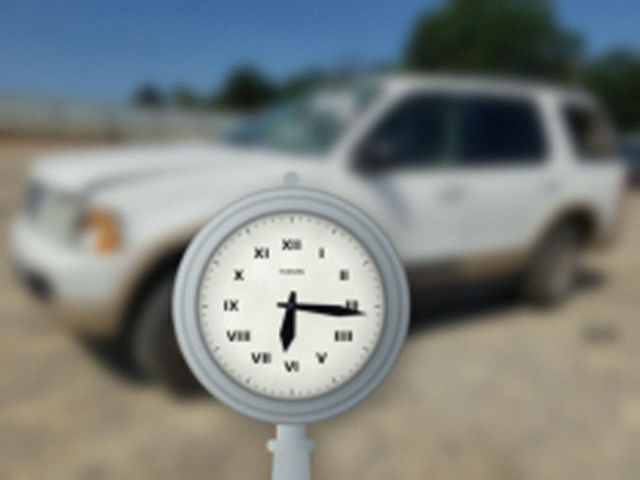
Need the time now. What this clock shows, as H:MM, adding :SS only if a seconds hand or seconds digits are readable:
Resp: 6:16
